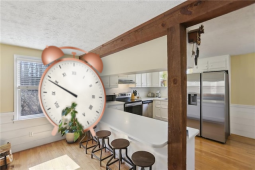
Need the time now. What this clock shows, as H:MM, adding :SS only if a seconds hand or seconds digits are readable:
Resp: 9:49
